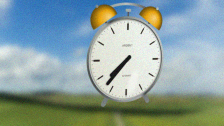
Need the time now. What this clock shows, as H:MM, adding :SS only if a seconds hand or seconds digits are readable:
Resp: 7:37
